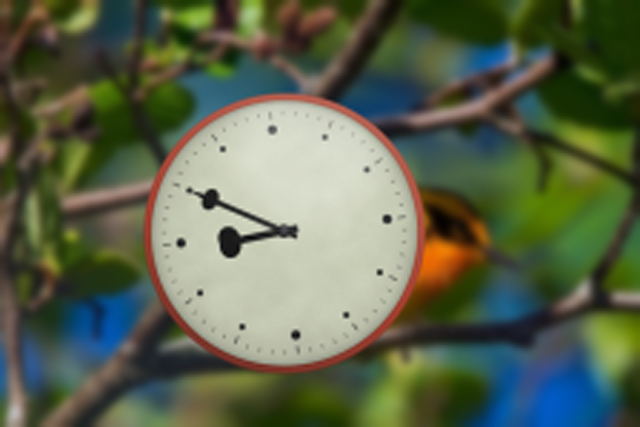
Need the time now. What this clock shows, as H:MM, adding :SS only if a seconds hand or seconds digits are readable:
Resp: 8:50
